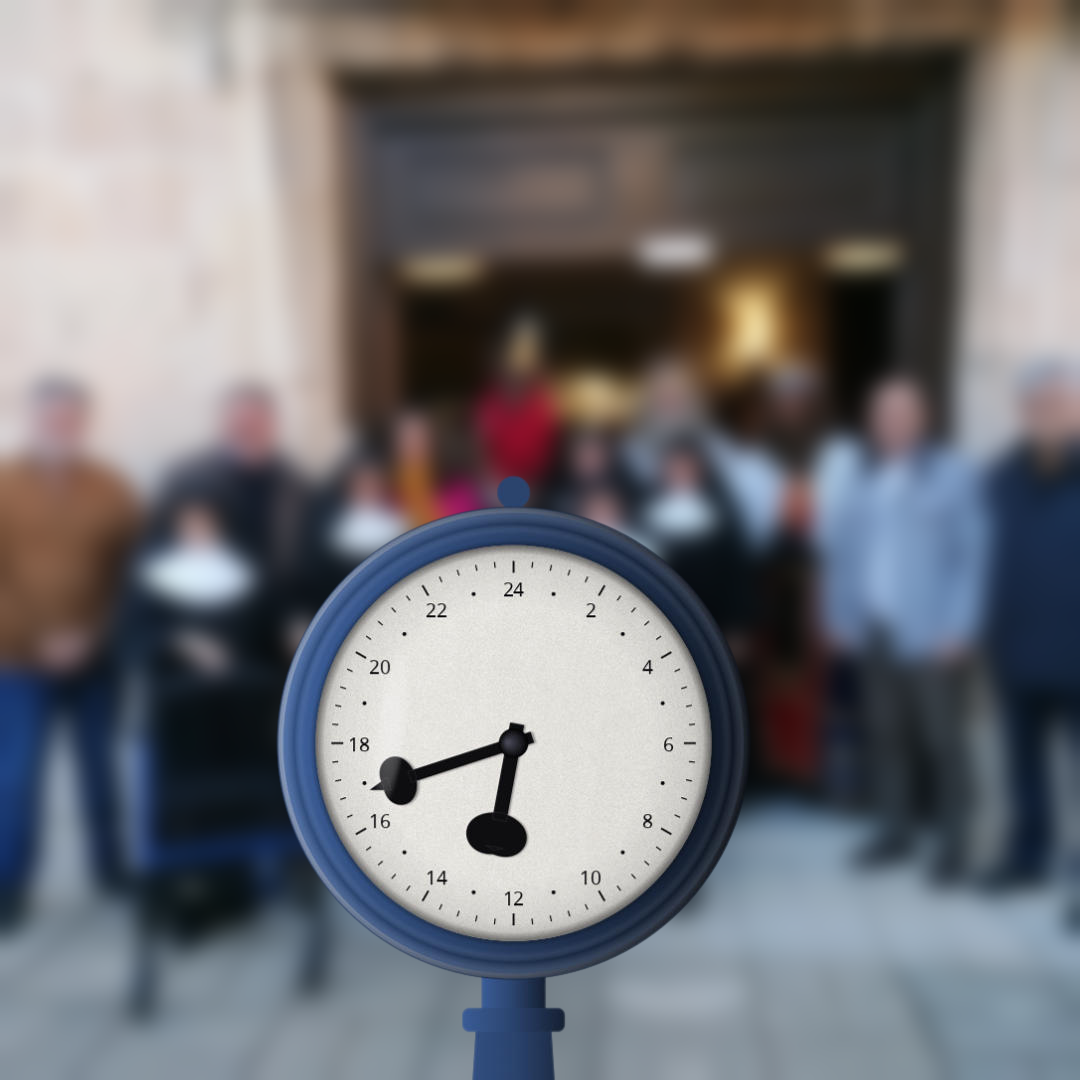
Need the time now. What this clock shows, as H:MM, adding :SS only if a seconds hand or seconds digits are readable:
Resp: 12:42
